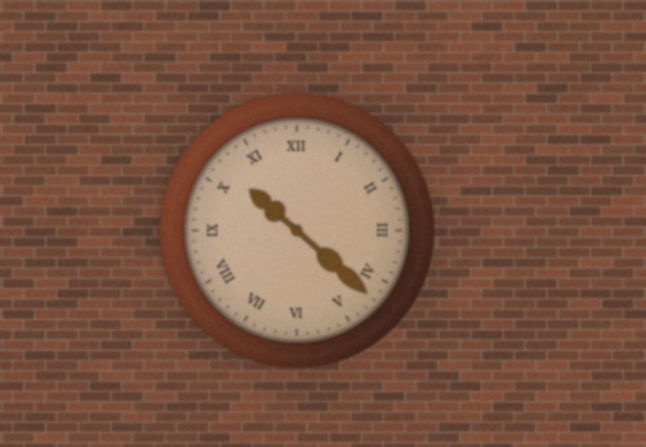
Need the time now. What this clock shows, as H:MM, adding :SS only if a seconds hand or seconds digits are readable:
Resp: 10:22
